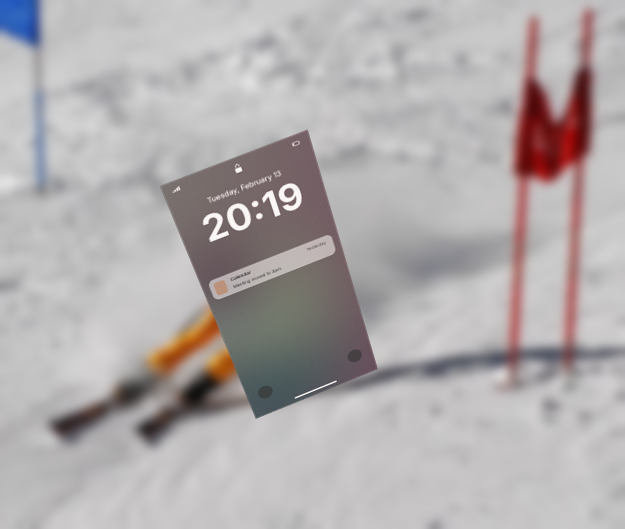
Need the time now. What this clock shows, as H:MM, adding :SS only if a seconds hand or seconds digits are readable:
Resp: 20:19
